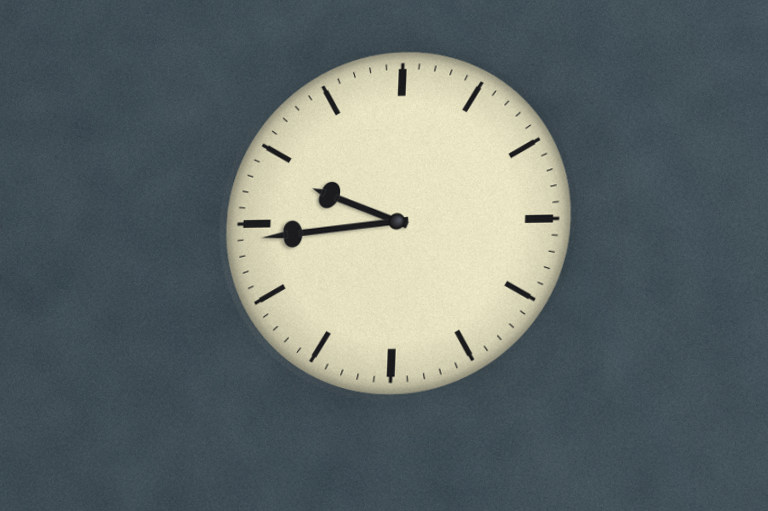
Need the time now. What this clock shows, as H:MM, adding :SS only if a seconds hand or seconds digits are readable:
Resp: 9:44
